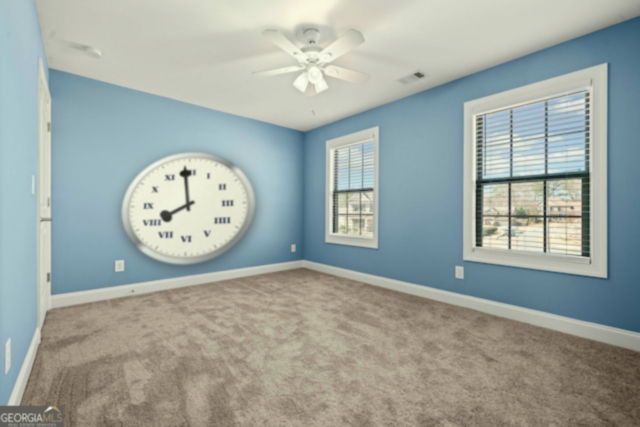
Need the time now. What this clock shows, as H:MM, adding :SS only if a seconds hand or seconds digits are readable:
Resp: 7:59
